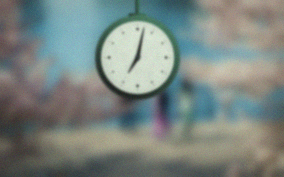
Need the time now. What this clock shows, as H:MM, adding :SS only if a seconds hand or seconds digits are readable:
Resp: 7:02
